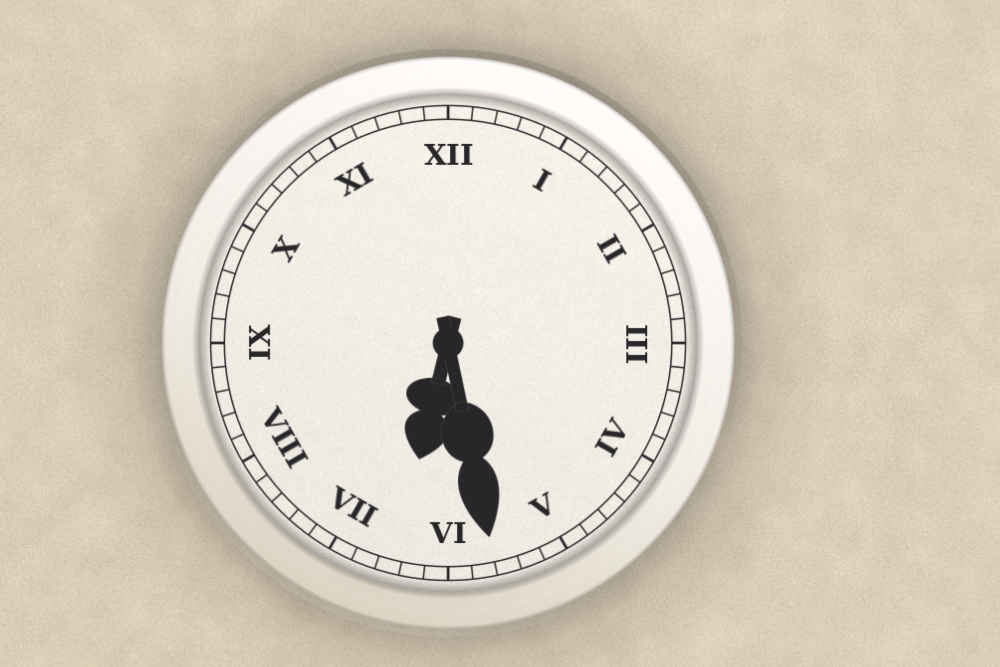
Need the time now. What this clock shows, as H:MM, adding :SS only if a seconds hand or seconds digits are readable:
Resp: 6:28
